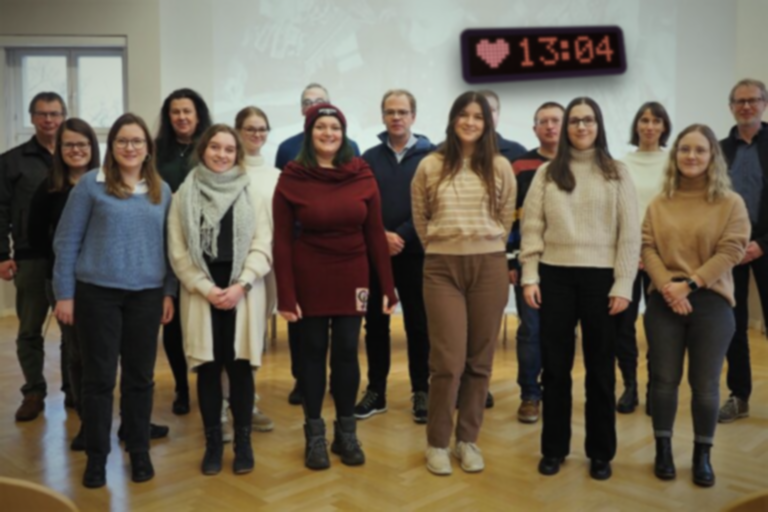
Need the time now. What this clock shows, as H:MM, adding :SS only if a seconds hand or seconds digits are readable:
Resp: 13:04
